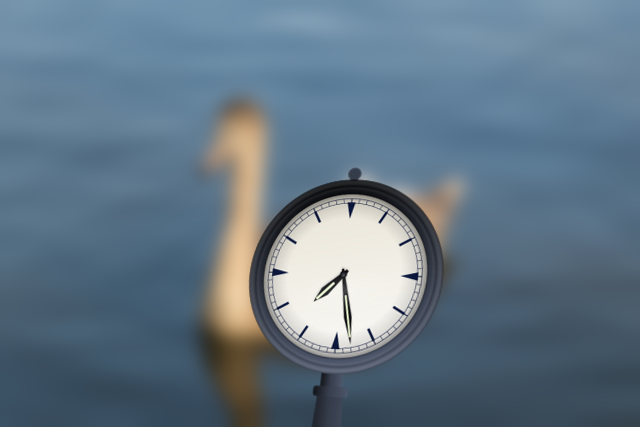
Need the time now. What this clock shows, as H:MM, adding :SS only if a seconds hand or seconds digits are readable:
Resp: 7:28
